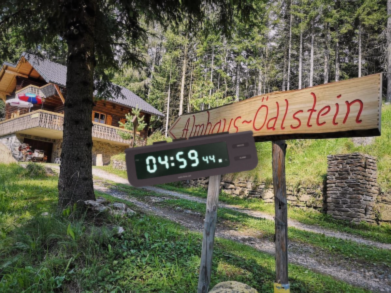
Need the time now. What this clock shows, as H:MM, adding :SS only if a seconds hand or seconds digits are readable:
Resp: 4:59:44
